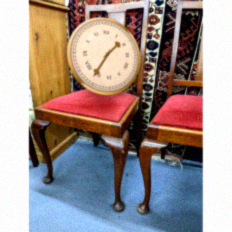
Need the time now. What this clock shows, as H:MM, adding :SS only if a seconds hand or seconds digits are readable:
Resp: 1:36
